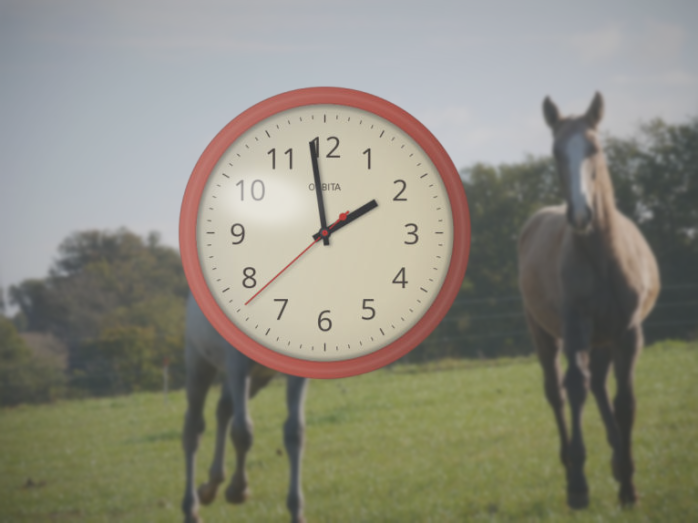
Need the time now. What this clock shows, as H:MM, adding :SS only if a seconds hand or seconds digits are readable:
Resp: 1:58:38
